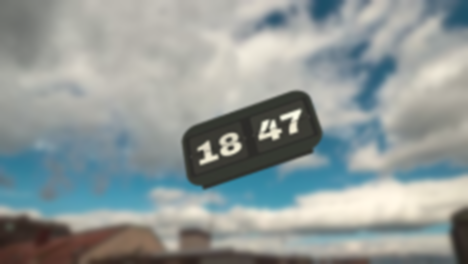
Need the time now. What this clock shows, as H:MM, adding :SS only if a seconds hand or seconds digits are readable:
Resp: 18:47
